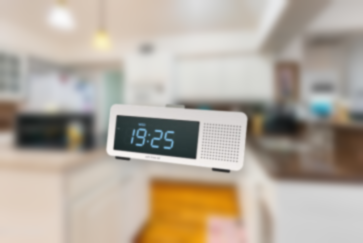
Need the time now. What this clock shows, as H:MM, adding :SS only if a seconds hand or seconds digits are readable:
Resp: 19:25
